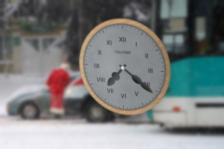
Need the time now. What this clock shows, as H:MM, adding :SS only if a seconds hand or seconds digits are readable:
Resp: 7:21
